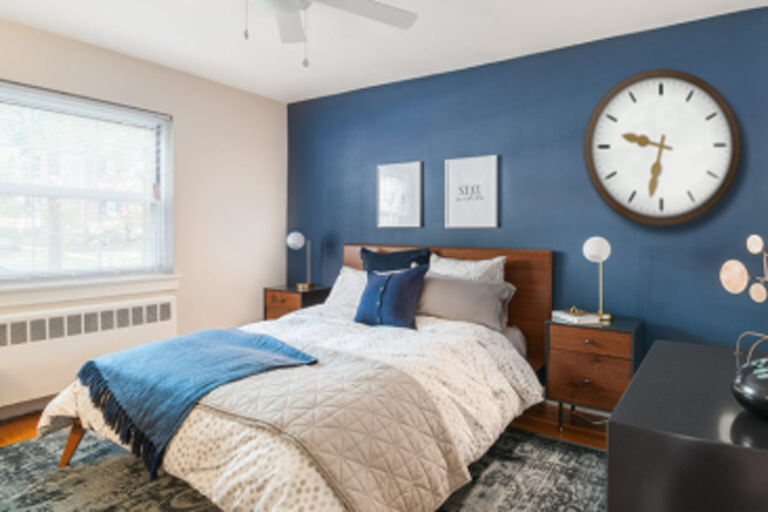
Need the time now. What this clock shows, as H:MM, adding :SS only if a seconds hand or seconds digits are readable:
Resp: 9:32
